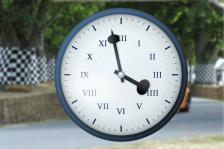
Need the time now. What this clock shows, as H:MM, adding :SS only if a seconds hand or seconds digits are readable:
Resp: 3:58
